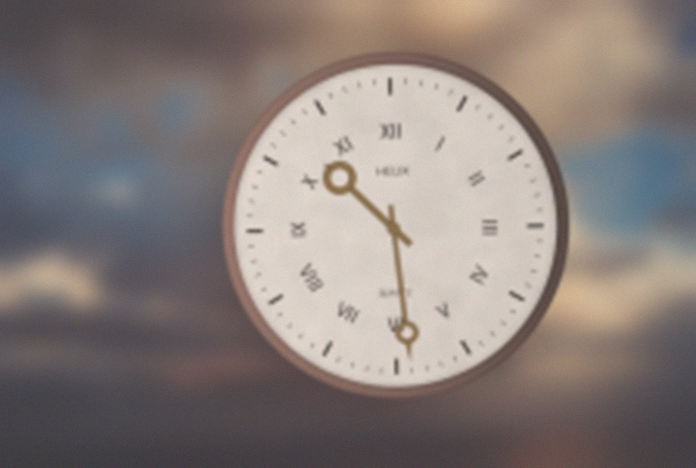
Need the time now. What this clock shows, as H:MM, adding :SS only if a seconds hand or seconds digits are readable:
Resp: 10:29
